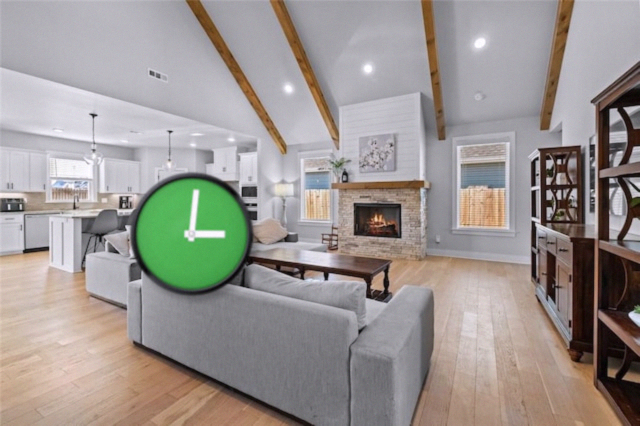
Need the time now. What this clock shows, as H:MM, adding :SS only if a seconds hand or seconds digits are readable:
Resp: 3:01
